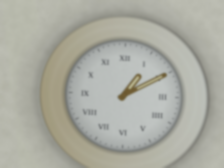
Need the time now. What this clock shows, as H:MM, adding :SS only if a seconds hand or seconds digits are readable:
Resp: 1:10
